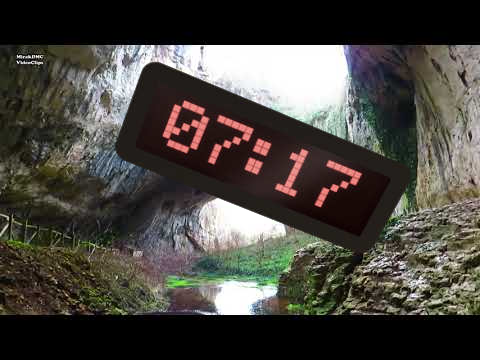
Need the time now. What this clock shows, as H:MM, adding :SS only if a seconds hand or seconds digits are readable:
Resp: 7:17
